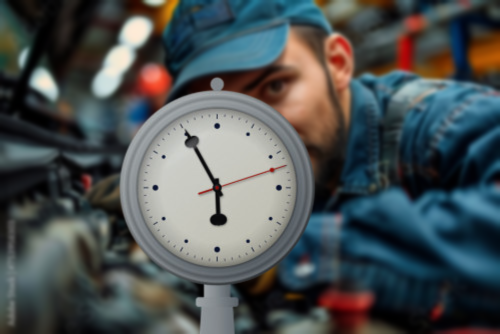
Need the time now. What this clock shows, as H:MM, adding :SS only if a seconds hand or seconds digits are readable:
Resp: 5:55:12
